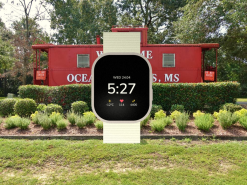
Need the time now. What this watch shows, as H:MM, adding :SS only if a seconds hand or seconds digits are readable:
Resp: 5:27
